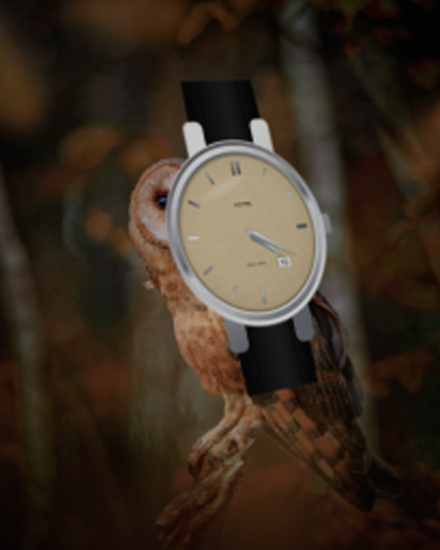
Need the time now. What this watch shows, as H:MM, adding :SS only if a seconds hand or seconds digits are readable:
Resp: 4:20
